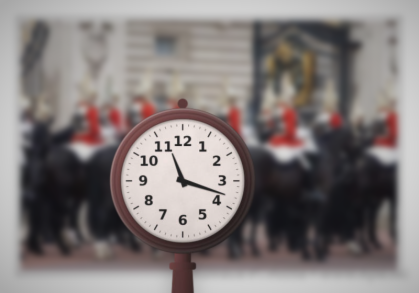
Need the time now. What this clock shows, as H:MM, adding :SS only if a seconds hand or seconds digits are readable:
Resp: 11:18
